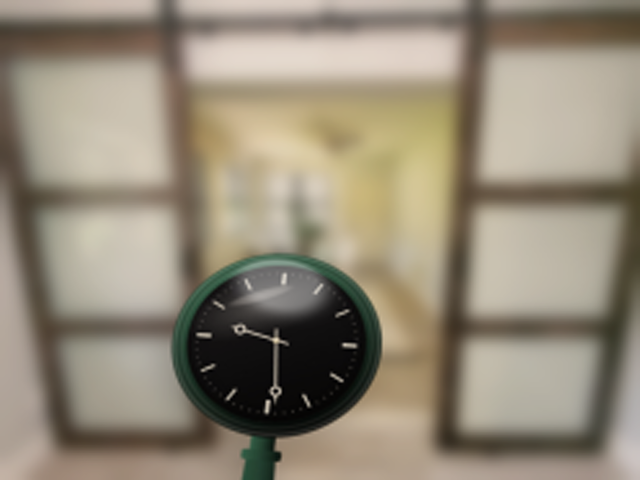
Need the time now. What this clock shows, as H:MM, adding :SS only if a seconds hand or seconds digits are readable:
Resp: 9:29
